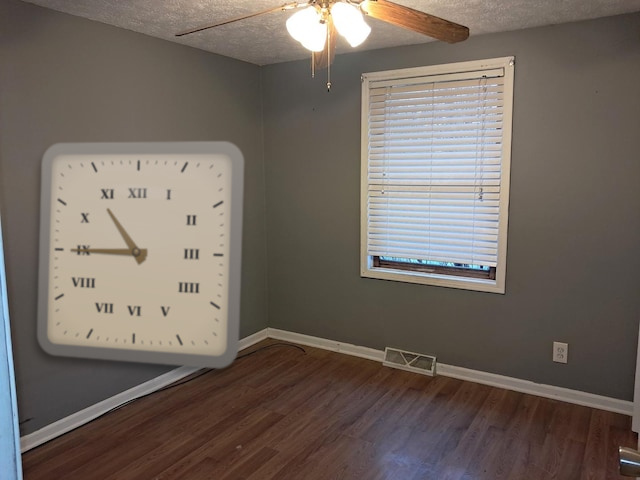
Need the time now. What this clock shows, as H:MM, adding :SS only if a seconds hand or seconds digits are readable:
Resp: 10:45
